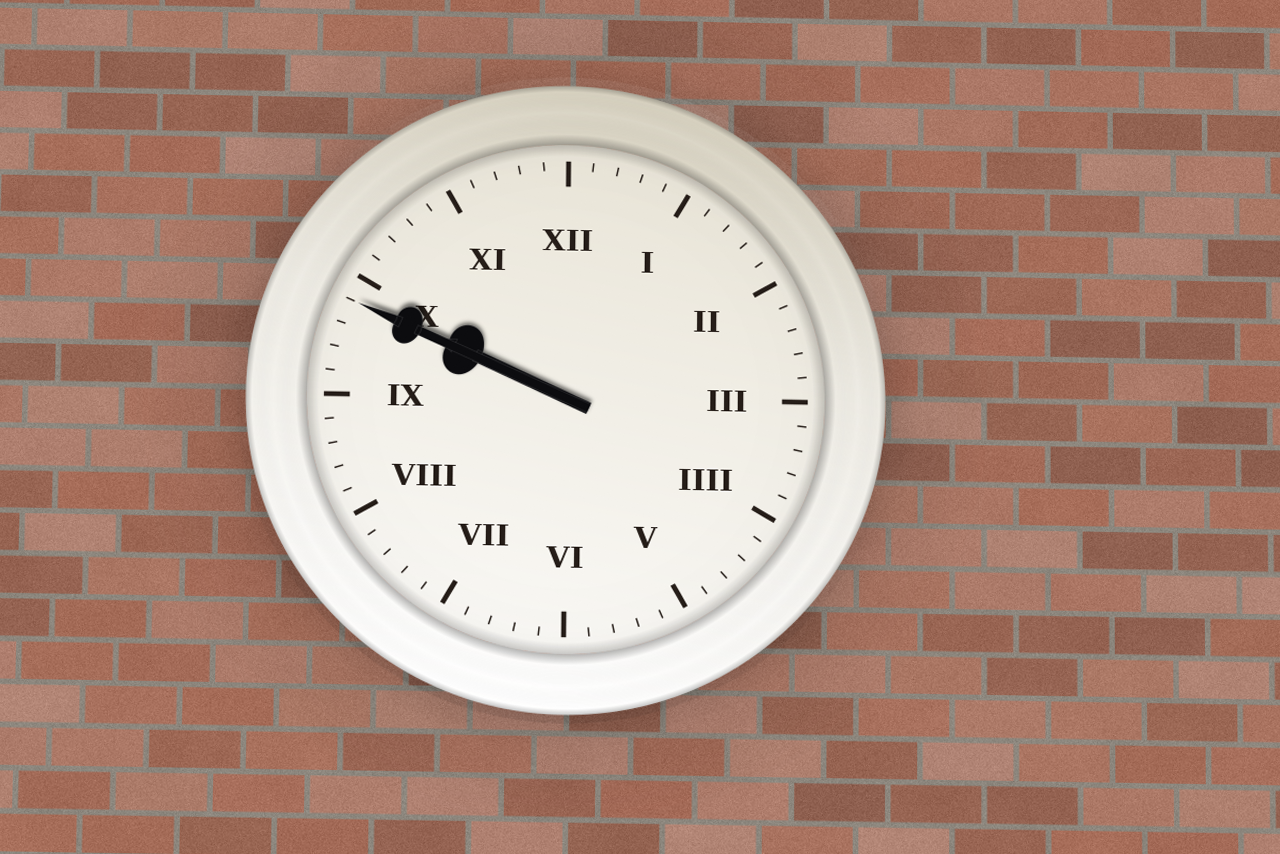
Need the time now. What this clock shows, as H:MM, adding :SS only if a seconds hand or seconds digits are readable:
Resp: 9:49
